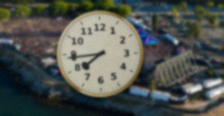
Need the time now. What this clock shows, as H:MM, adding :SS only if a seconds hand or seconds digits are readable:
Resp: 7:44
